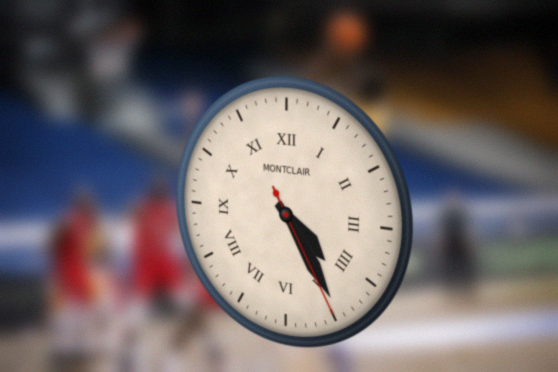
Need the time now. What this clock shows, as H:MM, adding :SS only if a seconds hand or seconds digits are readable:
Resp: 4:24:25
